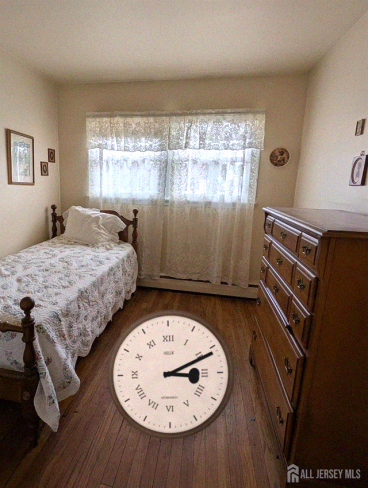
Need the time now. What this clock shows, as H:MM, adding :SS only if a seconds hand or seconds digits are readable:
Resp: 3:11
